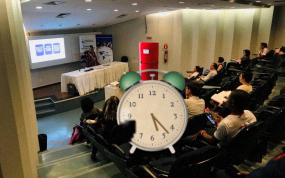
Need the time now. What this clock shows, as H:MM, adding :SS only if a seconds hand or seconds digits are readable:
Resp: 5:23
